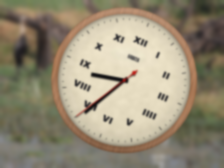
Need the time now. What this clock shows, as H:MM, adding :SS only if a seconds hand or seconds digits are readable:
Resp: 8:34:35
